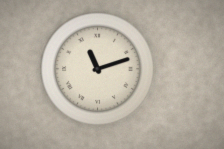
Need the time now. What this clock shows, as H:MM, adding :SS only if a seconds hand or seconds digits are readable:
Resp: 11:12
